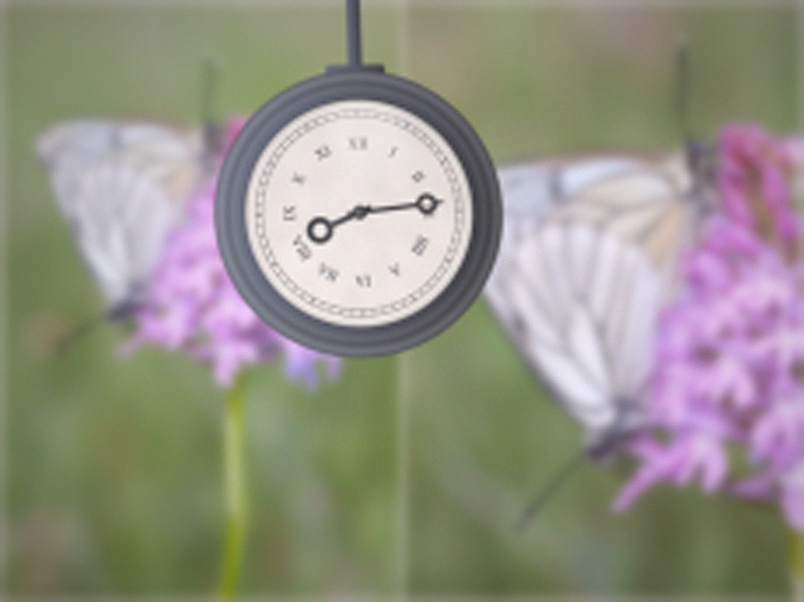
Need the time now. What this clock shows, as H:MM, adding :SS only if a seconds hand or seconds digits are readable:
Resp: 8:14
